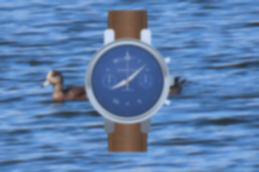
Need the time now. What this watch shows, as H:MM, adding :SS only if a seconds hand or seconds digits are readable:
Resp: 8:08
